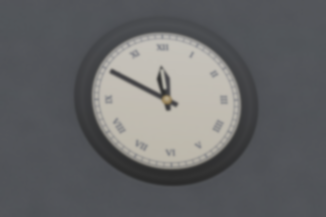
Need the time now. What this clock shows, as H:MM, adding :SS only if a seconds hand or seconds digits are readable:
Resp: 11:50
